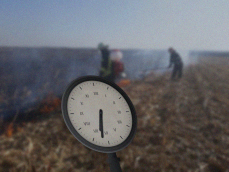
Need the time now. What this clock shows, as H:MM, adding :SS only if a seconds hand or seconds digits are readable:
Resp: 6:32
